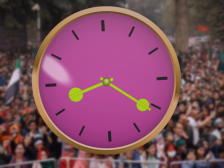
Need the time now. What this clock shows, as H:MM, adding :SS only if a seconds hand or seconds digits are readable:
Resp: 8:21
